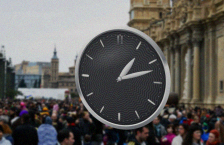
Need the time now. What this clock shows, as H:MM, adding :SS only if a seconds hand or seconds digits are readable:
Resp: 1:12
